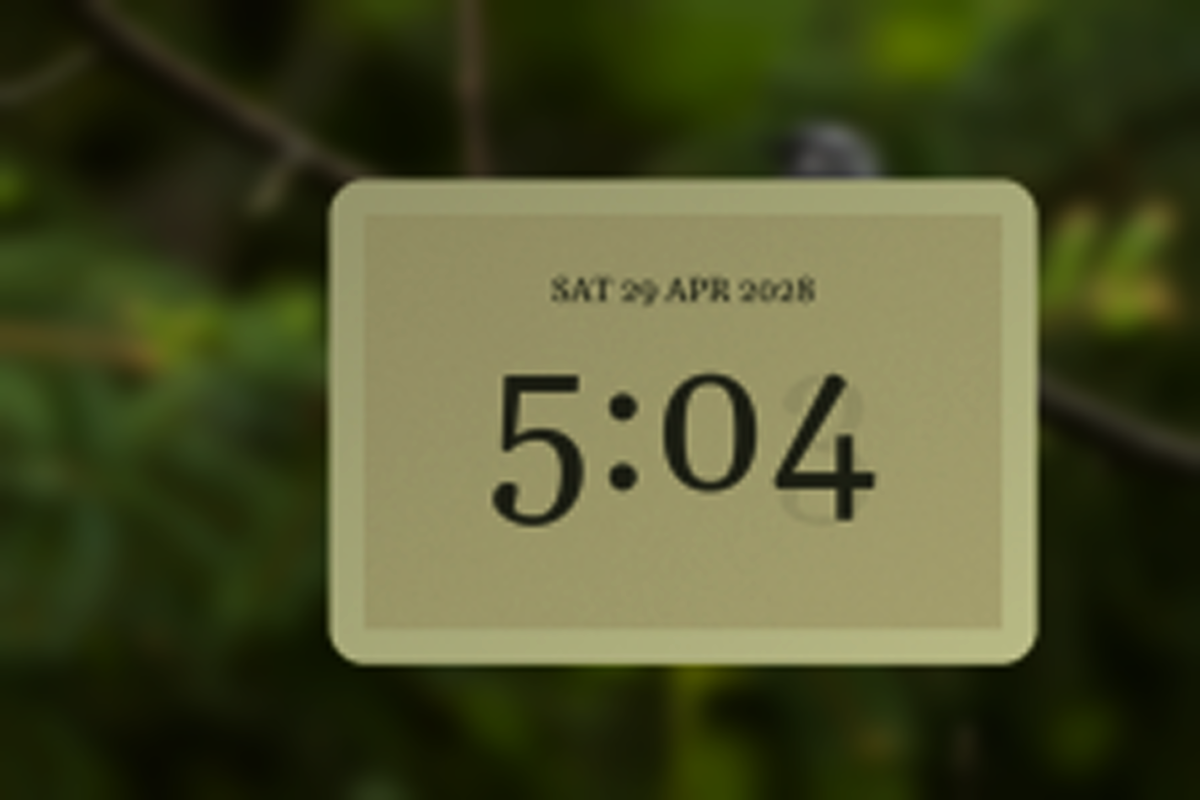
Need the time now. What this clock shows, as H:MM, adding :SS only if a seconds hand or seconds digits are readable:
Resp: 5:04
